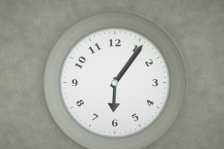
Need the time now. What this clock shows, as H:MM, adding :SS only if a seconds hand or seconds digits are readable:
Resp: 6:06
